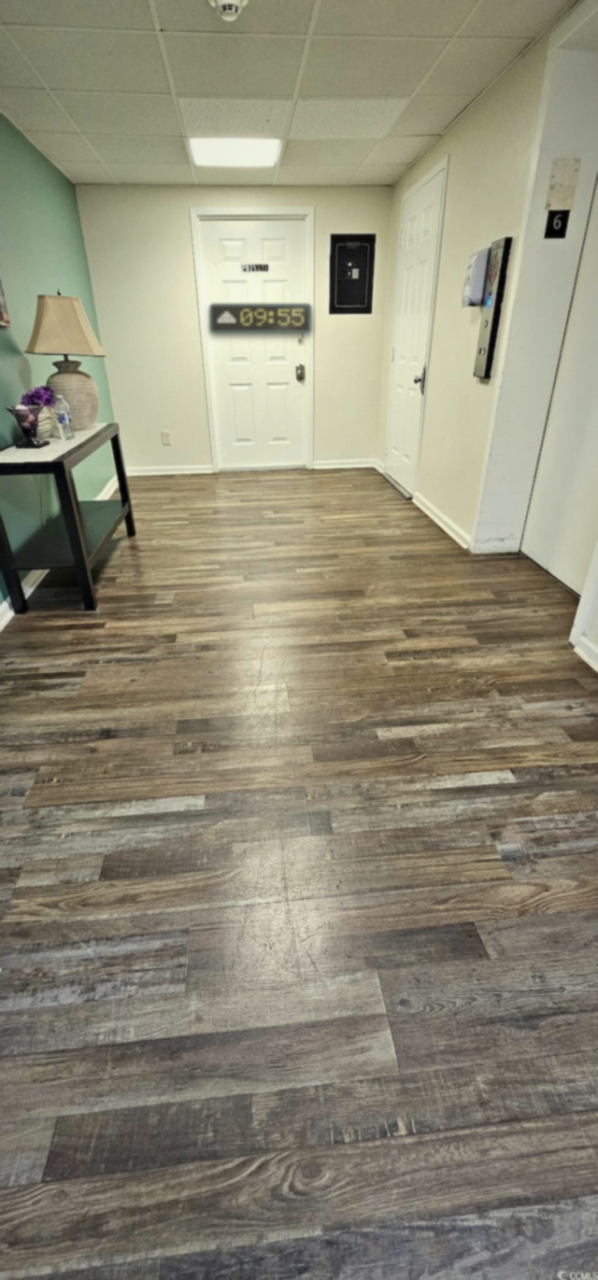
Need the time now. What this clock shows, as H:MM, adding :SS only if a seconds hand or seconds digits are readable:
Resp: 9:55
